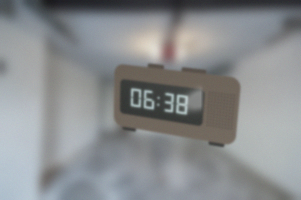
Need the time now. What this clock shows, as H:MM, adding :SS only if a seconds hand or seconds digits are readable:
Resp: 6:38
